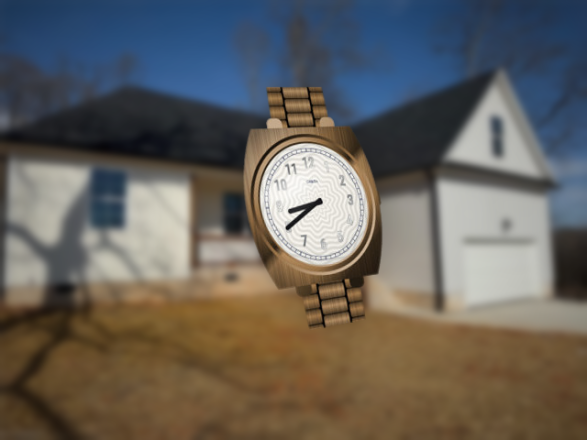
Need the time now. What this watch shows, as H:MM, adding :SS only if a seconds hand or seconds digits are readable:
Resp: 8:40
